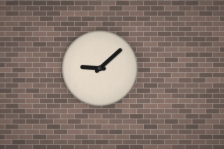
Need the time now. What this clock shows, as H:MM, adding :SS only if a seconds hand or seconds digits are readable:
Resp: 9:08
